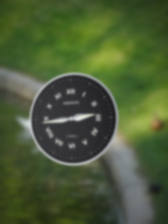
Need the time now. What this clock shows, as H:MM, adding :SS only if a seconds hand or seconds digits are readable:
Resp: 2:44
